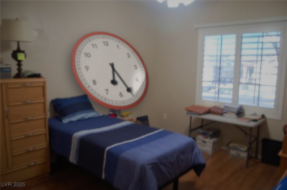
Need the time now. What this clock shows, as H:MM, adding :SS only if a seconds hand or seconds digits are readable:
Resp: 6:26
